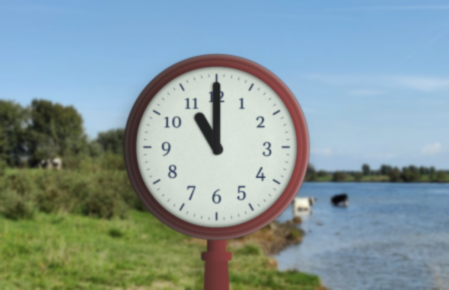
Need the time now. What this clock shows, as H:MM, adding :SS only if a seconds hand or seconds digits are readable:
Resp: 11:00
